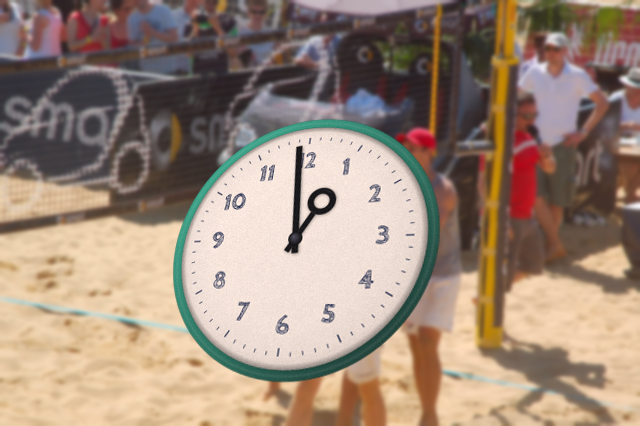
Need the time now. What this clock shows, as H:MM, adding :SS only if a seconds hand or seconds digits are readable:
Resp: 12:59
